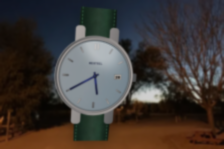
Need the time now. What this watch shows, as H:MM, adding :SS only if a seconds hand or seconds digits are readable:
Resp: 5:40
